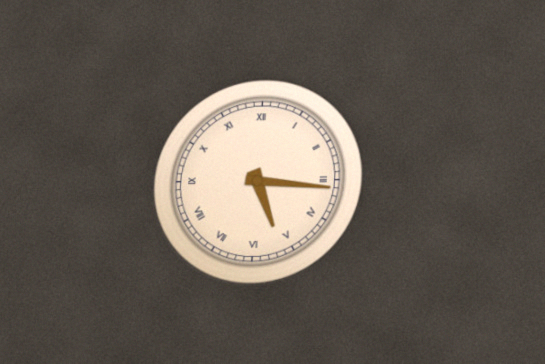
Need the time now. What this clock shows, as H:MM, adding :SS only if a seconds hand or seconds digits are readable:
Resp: 5:16
